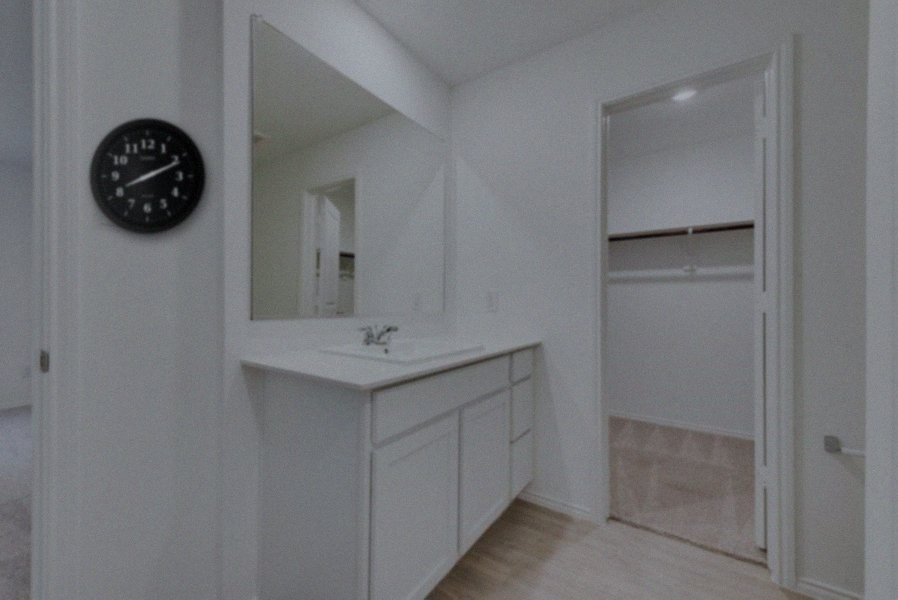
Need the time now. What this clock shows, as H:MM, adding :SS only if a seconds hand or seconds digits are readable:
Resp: 8:11
